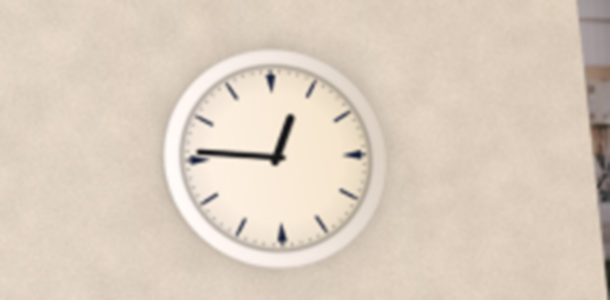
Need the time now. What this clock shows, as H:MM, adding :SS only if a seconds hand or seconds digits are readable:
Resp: 12:46
